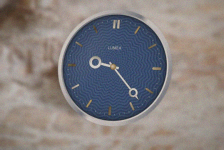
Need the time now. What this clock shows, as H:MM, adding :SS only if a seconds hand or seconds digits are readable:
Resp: 9:23
